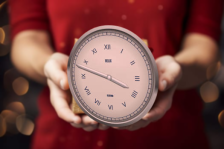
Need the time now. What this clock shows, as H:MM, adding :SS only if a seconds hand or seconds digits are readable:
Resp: 3:48
